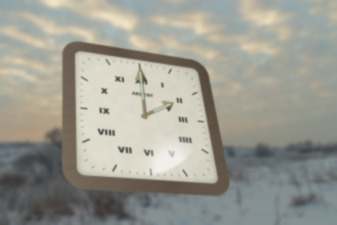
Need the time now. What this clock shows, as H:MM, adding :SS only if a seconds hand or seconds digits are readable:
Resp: 2:00
